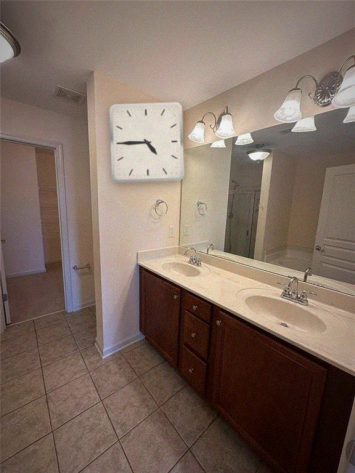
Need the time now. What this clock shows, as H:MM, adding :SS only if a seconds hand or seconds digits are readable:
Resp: 4:45
